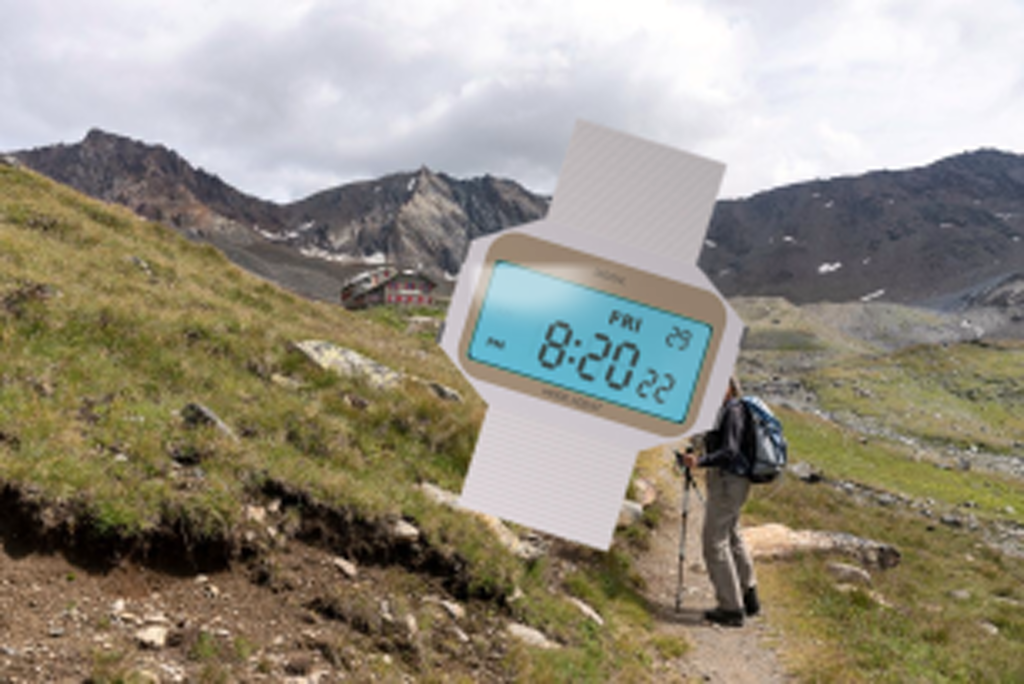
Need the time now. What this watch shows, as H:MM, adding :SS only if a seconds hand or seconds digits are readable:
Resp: 8:20:22
